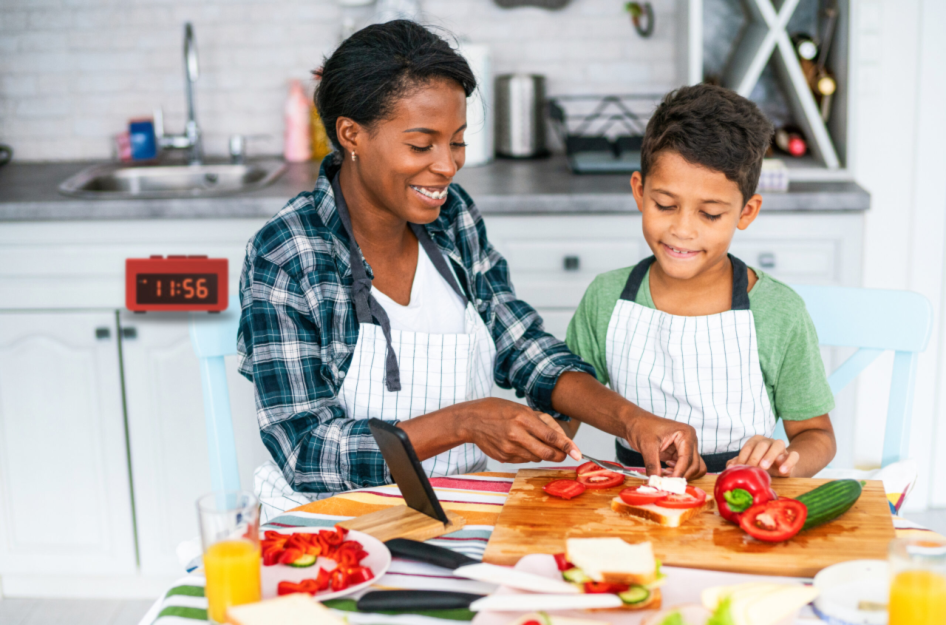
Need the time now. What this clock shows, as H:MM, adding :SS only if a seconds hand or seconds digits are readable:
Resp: 11:56
